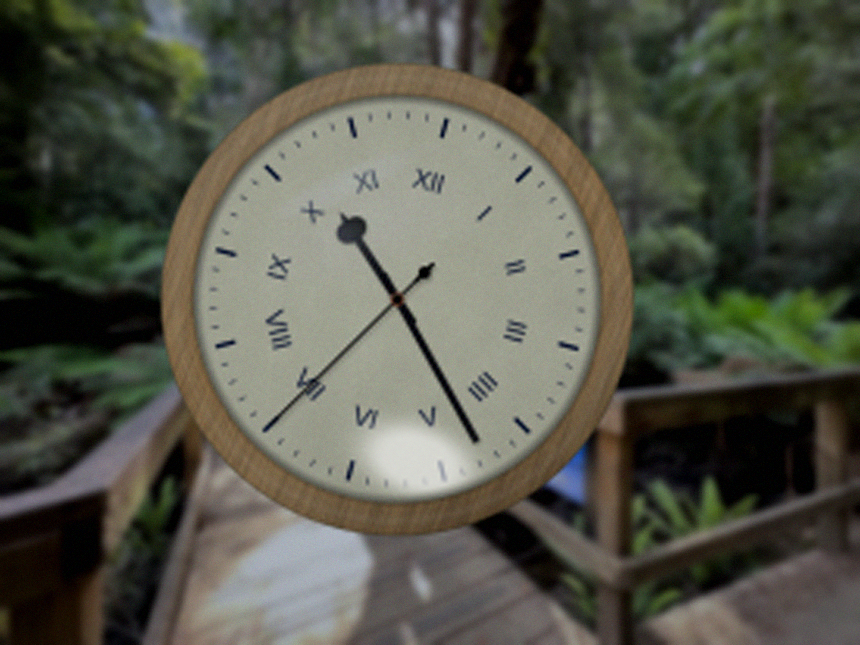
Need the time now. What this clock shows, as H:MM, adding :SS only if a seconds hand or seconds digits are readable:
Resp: 10:22:35
